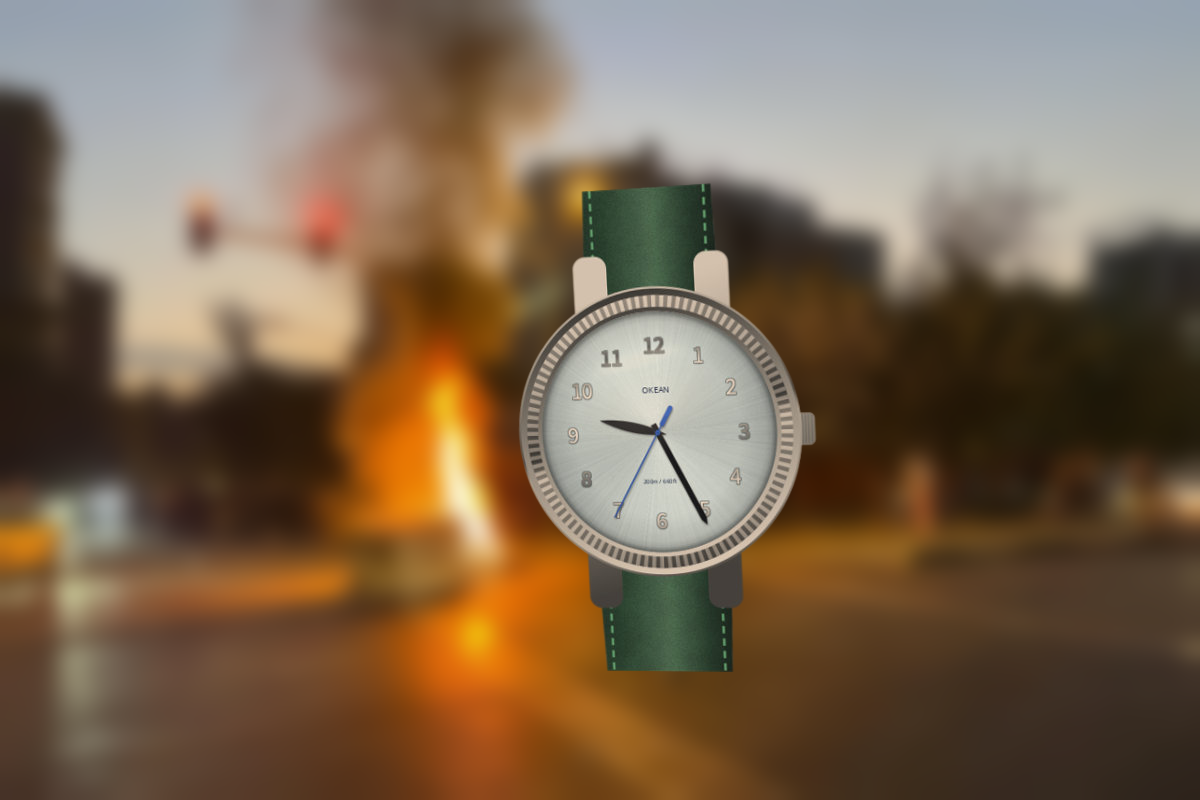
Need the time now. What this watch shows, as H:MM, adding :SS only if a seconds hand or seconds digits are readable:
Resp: 9:25:35
